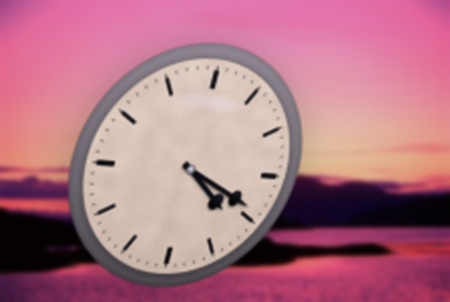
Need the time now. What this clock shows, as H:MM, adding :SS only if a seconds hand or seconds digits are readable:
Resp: 4:19
